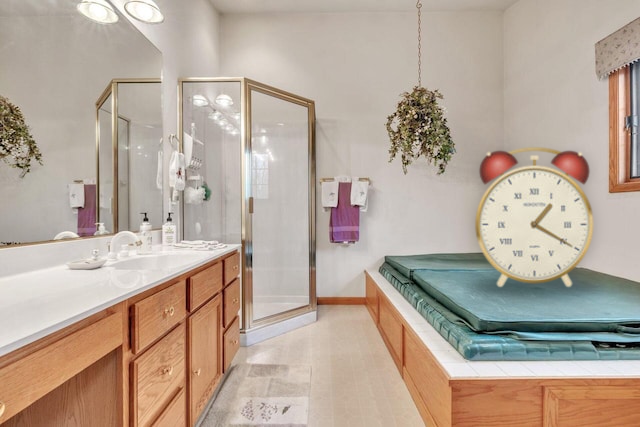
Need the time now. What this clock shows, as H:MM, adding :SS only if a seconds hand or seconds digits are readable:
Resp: 1:20
